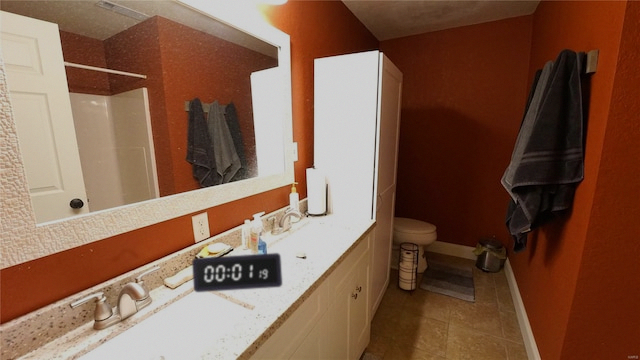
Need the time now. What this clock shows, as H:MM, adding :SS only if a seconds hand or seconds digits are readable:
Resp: 0:01
